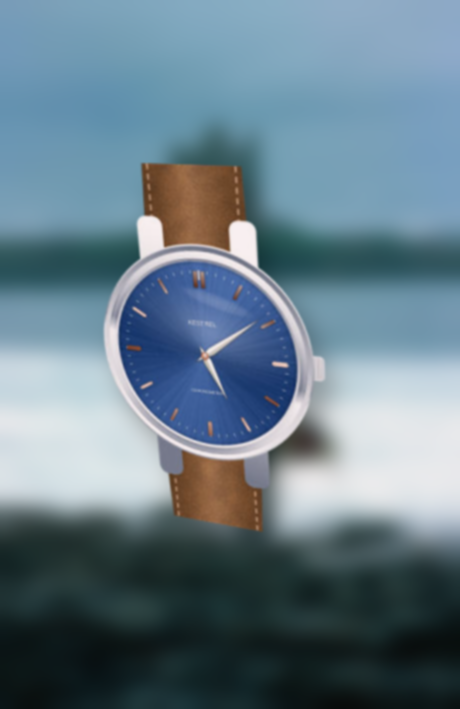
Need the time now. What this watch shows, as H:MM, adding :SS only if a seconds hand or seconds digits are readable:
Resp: 5:09
